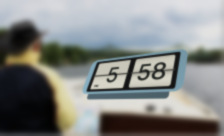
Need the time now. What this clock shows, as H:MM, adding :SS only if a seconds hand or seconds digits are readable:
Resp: 5:58
